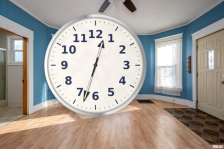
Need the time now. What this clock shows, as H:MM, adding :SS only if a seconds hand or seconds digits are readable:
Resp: 12:33
